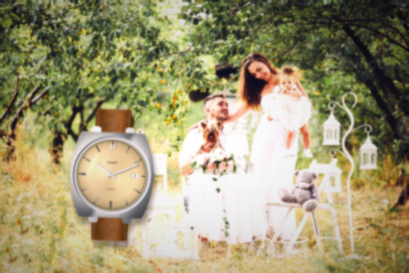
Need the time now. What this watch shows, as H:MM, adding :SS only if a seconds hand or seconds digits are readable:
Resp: 10:11
